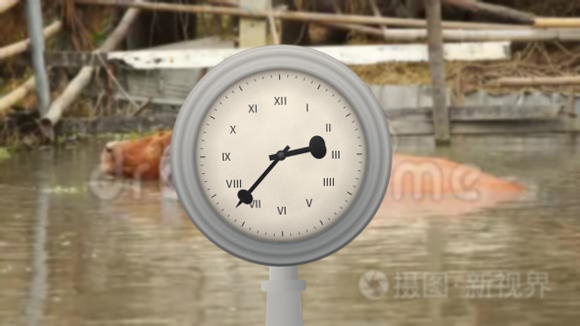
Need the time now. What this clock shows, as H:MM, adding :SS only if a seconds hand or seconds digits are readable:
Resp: 2:37
